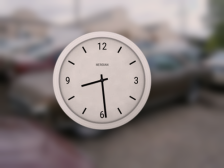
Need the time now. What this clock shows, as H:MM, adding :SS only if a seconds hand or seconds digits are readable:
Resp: 8:29
